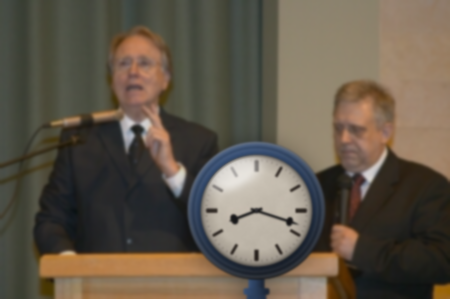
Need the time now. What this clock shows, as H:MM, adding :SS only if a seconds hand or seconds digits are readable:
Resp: 8:18
